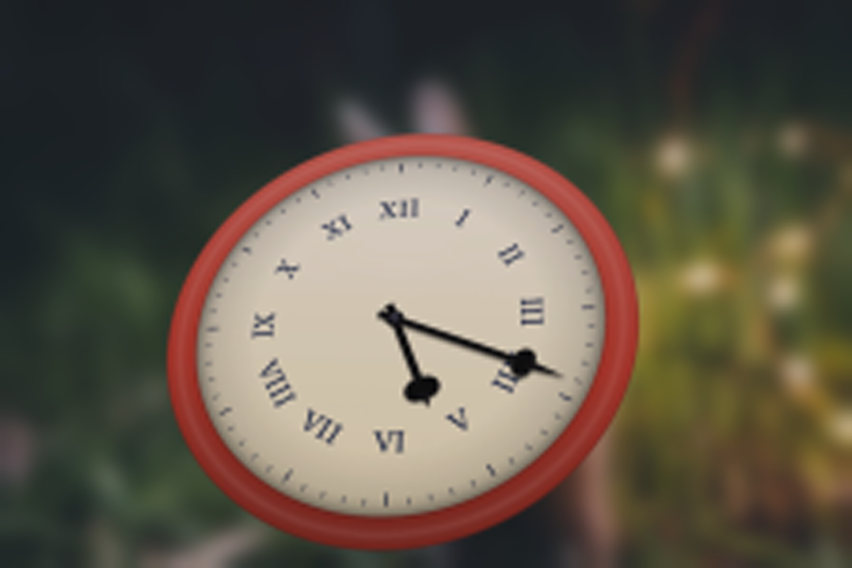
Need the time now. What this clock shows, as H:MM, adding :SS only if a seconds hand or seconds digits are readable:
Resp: 5:19
